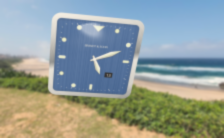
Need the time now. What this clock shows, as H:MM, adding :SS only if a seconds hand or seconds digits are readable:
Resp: 5:11
